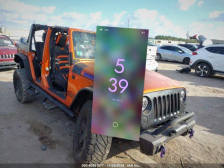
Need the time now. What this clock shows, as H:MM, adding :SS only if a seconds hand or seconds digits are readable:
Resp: 5:39
